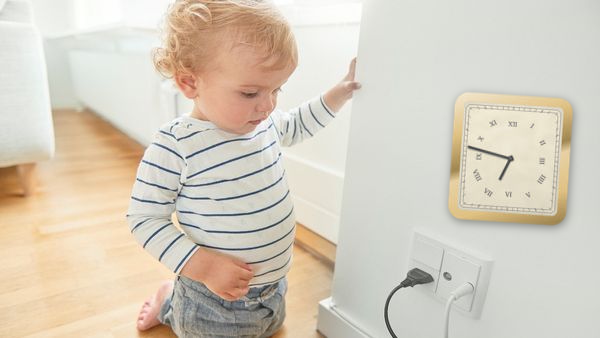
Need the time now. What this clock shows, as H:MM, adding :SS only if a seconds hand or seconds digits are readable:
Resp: 6:47
